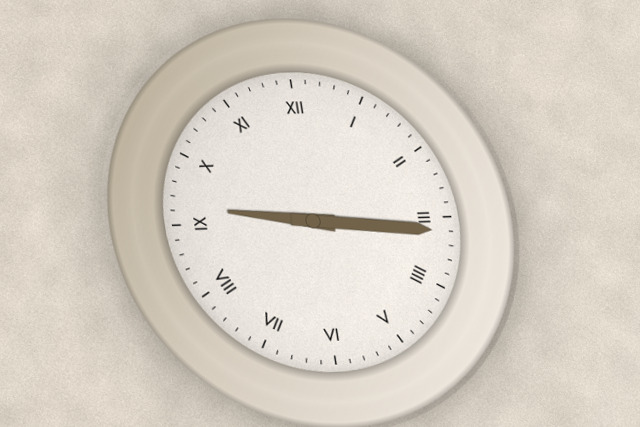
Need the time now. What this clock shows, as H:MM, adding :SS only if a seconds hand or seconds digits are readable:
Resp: 9:16
